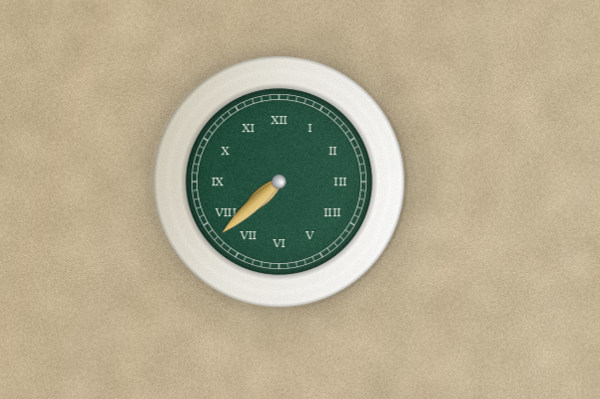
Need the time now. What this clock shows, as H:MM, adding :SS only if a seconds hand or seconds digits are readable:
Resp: 7:38
